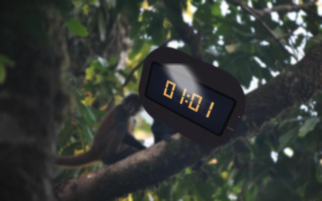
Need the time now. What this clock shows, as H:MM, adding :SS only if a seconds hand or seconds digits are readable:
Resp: 1:01
